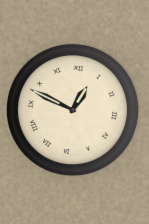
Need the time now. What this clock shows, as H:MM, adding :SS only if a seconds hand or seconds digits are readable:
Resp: 12:48
